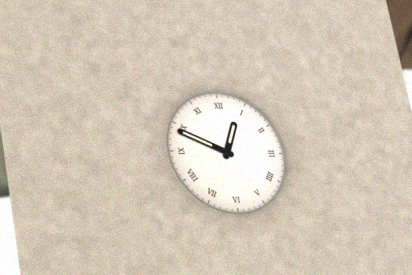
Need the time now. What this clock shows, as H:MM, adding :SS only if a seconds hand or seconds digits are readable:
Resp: 12:49
